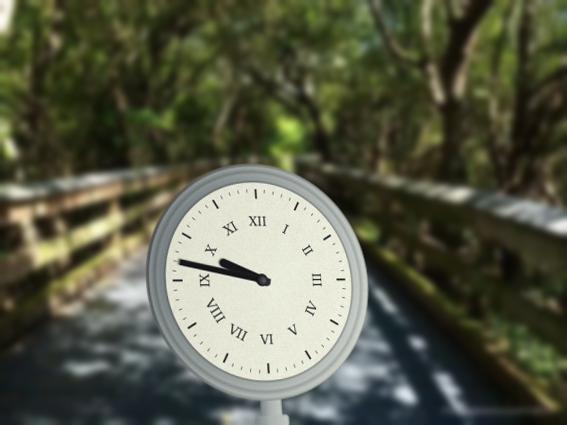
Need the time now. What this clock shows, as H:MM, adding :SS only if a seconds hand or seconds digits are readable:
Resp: 9:47
